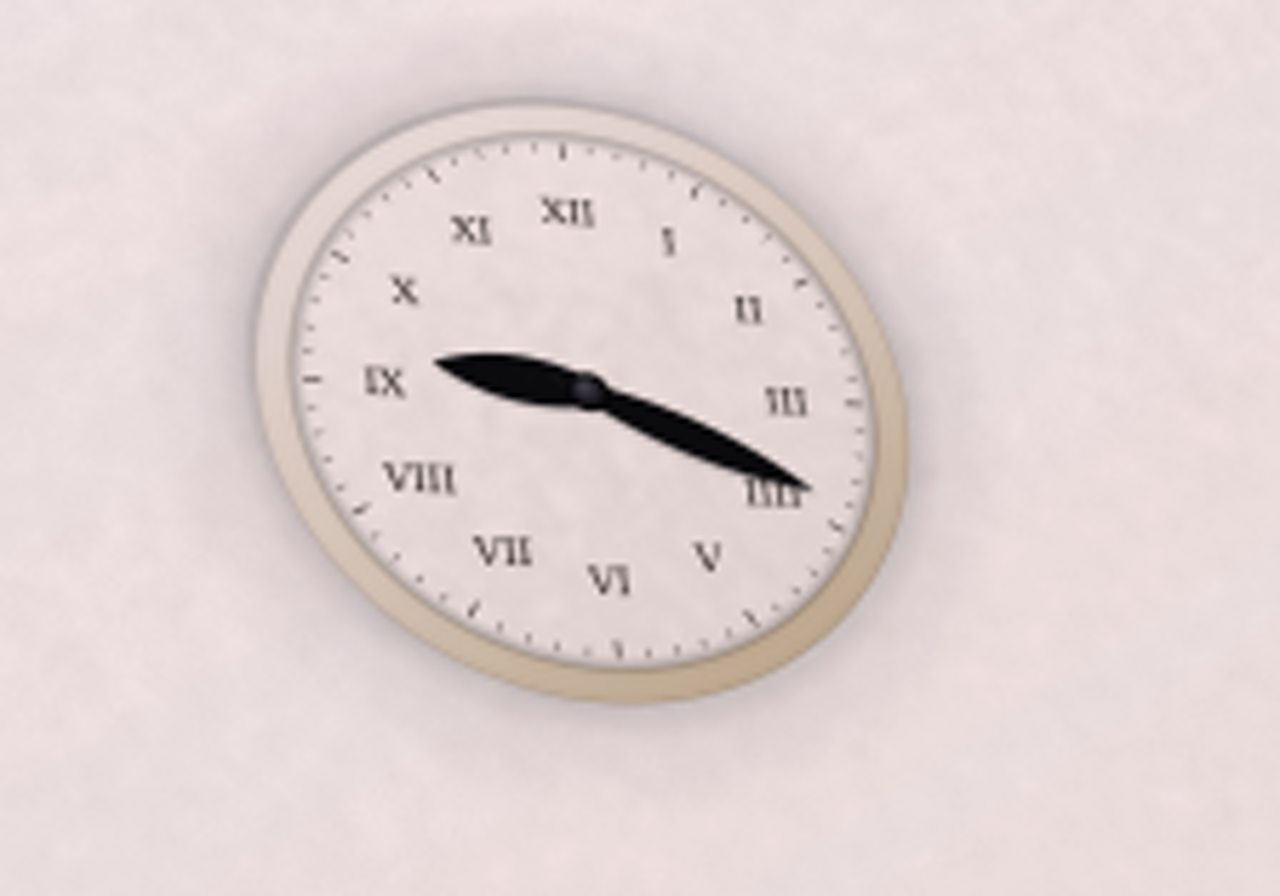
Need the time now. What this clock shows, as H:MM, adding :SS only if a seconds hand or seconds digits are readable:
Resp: 9:19
